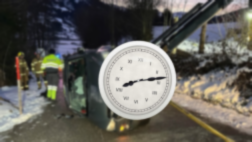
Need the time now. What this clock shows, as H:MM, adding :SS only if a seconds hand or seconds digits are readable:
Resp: 8:13
